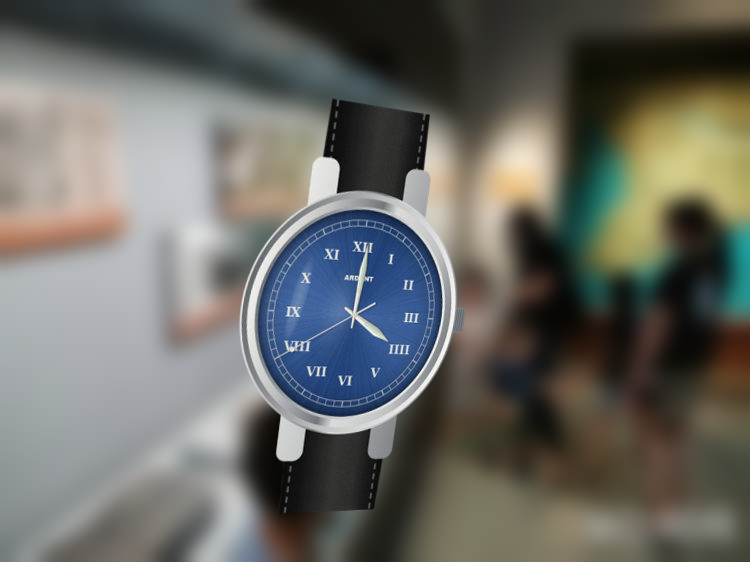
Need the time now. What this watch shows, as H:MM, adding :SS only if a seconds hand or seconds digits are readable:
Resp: 4:00:40
